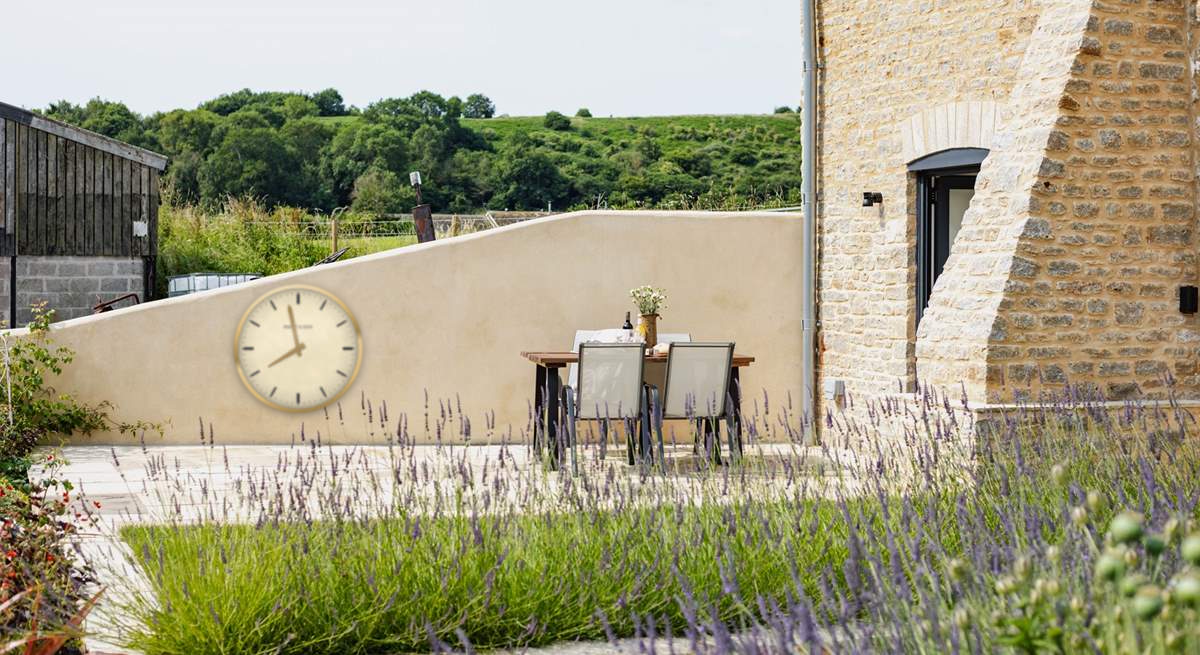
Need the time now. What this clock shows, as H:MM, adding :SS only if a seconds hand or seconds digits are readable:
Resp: 7:58
